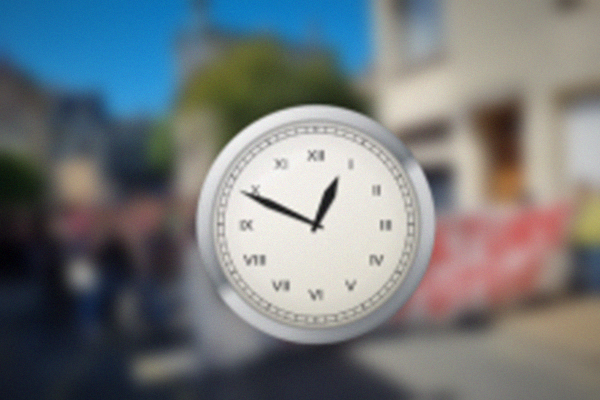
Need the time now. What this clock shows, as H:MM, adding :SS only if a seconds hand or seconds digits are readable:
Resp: 12:49
